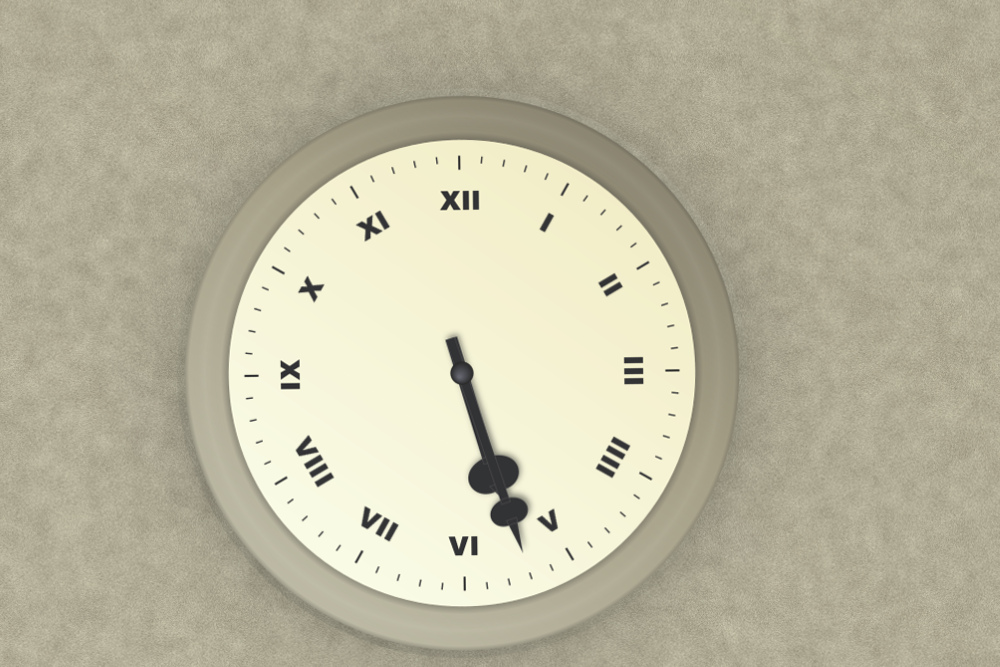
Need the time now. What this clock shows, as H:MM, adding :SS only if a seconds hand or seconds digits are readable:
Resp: 5:27
